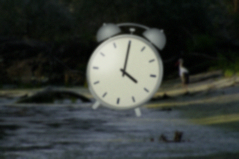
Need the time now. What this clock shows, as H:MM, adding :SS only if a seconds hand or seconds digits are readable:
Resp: 4:00
